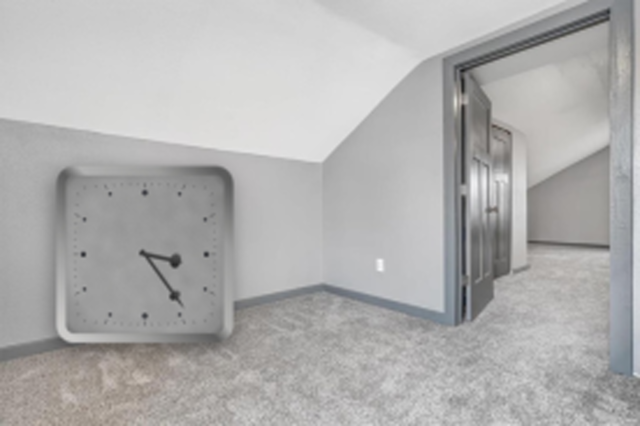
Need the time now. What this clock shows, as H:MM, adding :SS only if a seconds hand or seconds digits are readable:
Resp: 3:24
